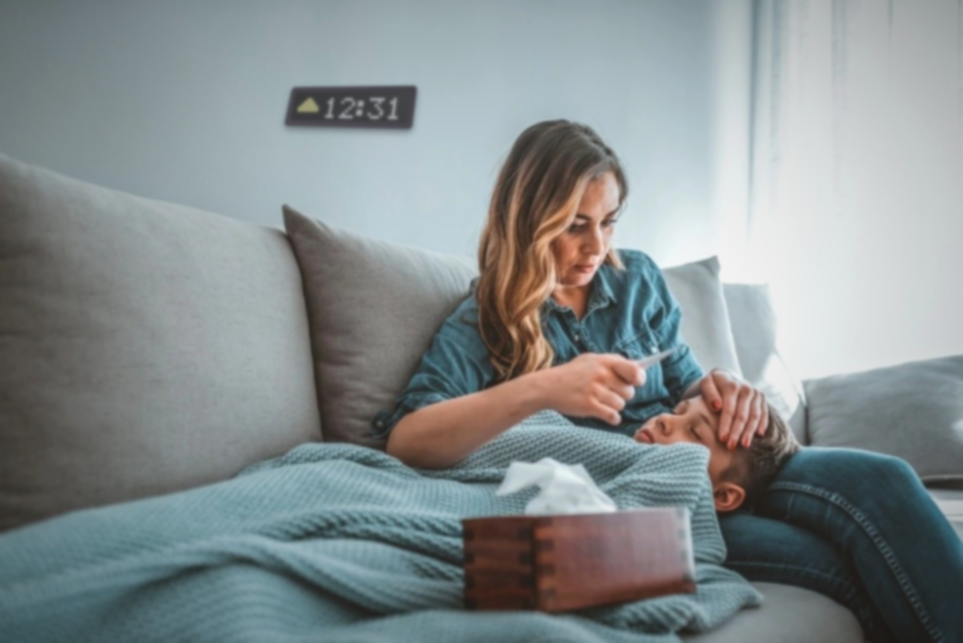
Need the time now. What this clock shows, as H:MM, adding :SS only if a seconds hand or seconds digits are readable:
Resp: 12:31
